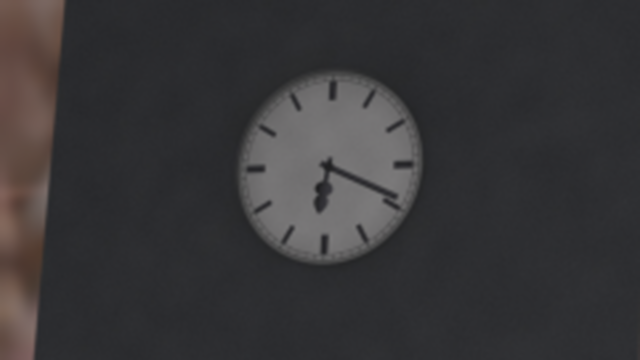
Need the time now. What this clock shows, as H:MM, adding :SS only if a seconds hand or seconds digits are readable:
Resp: 6:19
